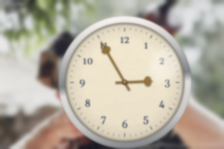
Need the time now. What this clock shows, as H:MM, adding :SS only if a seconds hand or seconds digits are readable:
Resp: 2:55
